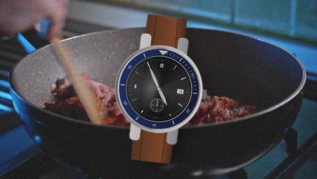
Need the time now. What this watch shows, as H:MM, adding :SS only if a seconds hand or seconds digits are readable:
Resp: 4:55
